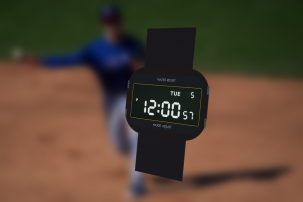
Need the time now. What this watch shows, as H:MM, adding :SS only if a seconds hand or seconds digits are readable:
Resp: 12:00:57
